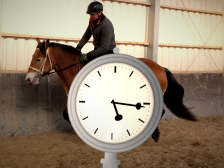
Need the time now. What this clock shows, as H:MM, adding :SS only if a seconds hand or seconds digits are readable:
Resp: 5:16
